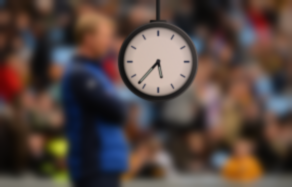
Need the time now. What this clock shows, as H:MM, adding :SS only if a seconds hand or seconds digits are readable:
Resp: 5:37
